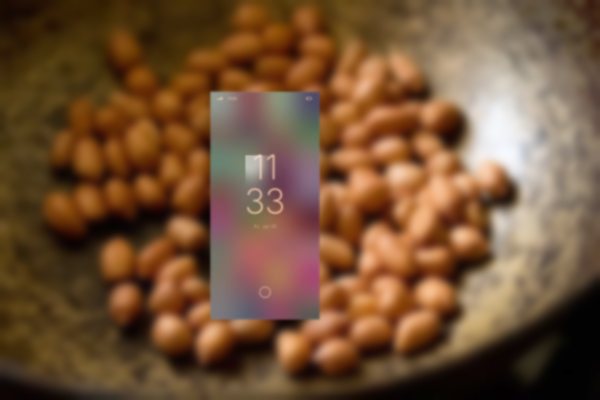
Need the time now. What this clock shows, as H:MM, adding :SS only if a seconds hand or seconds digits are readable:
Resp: 11:33
